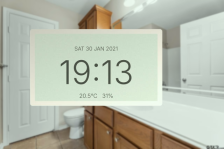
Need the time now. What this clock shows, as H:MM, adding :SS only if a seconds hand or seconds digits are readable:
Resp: 19:13
